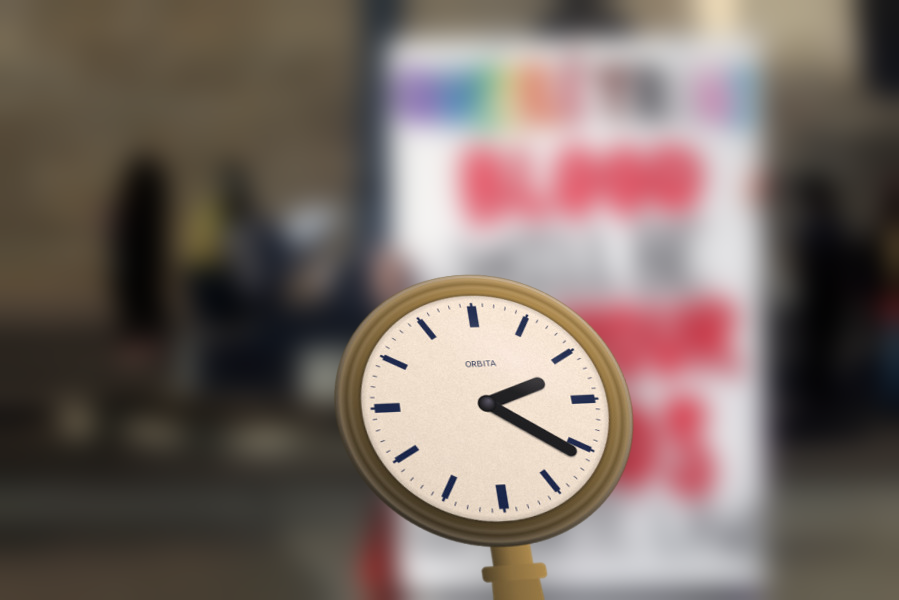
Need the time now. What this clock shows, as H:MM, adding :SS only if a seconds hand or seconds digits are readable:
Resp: 2:21
